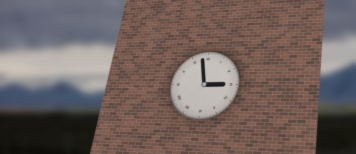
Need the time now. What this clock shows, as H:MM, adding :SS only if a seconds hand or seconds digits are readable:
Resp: 2:58
